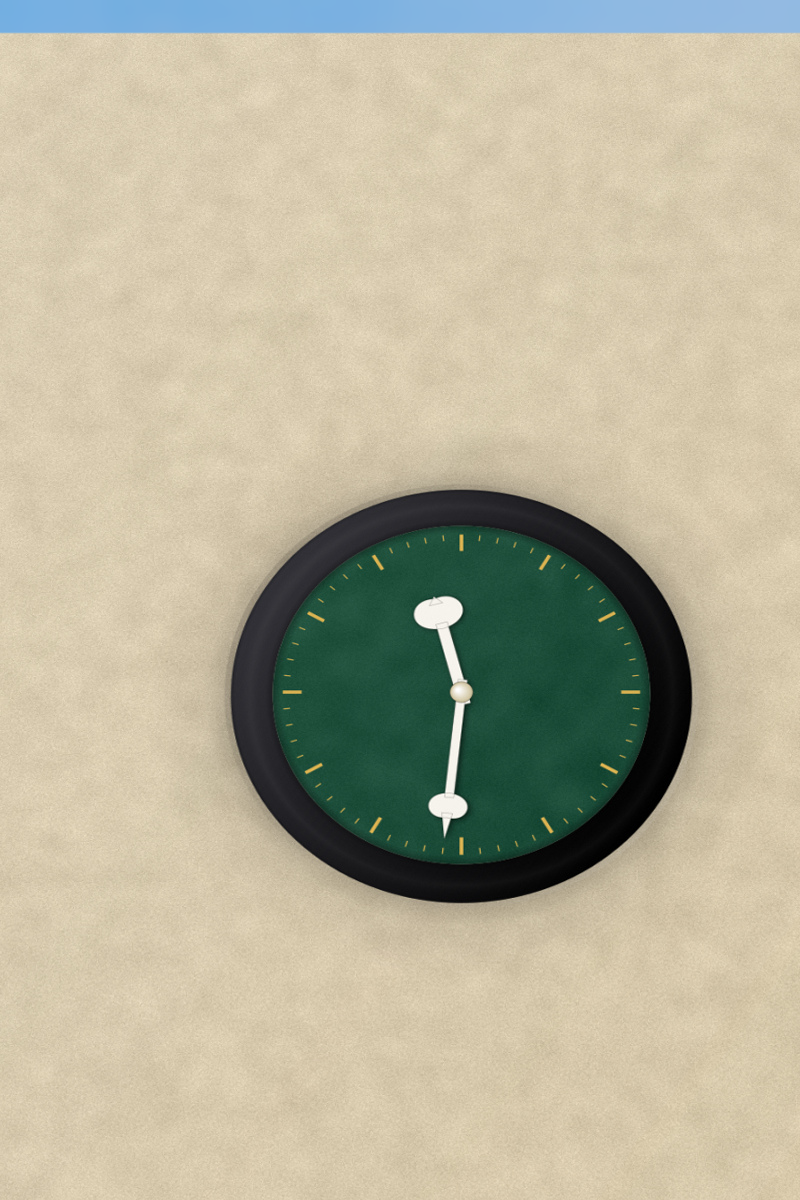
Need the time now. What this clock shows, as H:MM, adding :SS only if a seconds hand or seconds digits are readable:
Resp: 11:31
